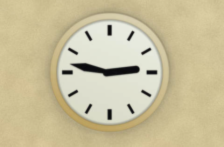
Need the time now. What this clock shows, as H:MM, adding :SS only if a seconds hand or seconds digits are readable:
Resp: 2:47
